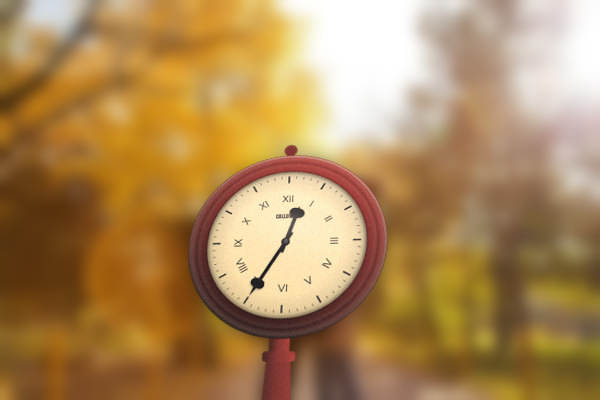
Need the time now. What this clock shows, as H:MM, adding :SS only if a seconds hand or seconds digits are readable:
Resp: 12:35
